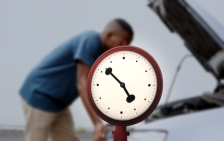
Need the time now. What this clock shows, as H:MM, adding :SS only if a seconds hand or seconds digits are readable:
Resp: 4:52
